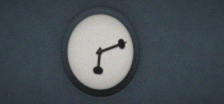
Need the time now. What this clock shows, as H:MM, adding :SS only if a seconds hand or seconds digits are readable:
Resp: 6:12
